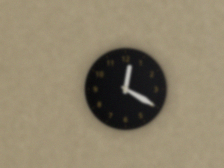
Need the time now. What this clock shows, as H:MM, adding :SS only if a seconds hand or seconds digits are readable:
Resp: 12:20
